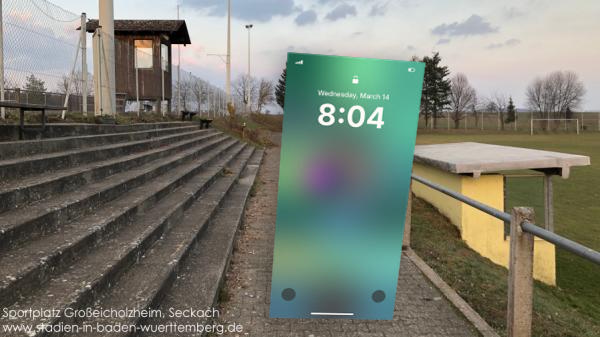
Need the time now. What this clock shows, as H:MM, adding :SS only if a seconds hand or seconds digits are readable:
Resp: 8:04
